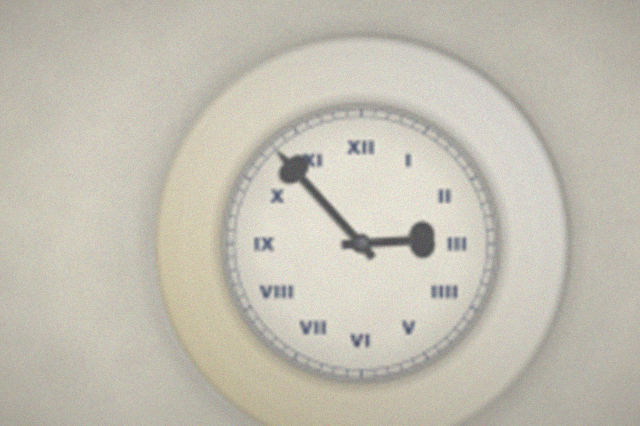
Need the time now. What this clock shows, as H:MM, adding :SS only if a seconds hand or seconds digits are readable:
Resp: 2:53
